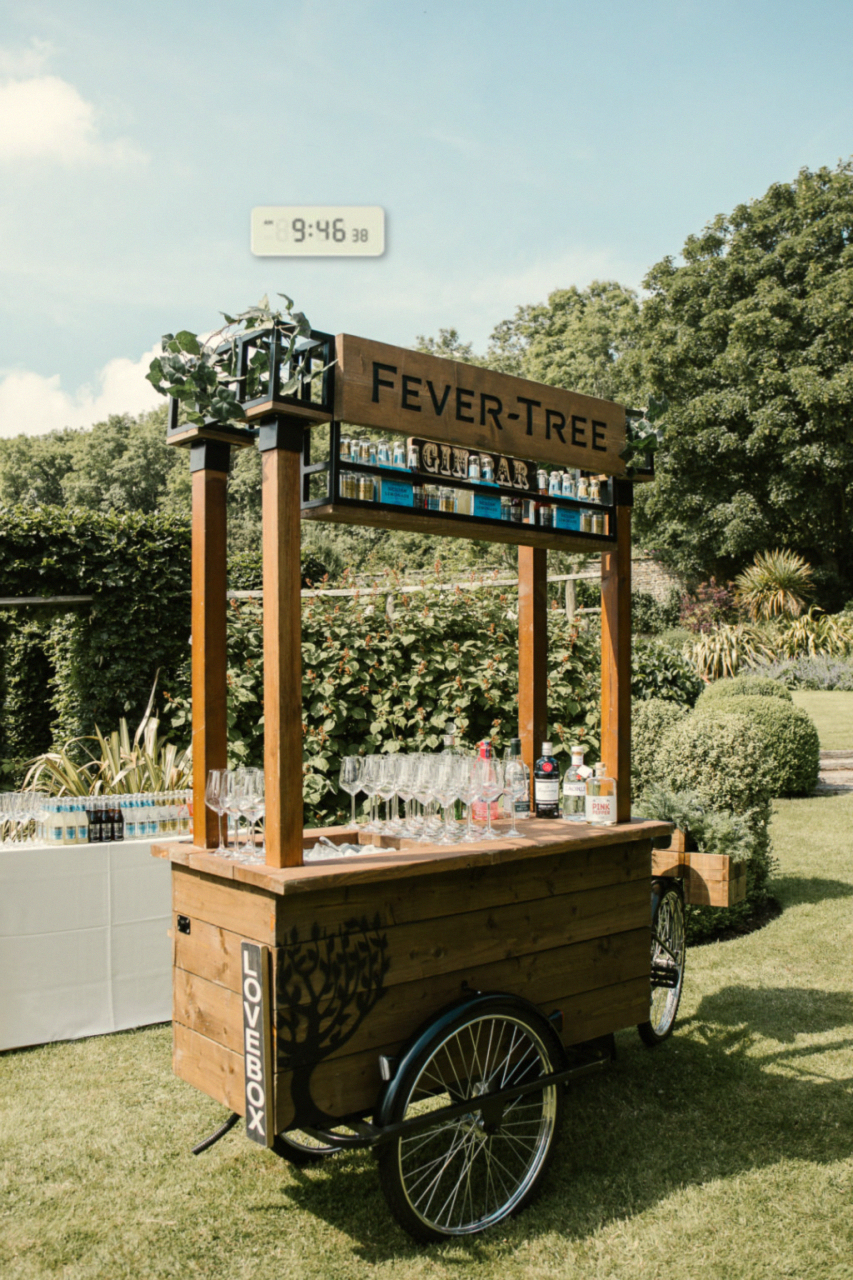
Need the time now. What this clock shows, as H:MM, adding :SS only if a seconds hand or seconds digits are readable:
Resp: 9:46:38
